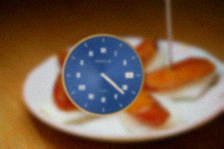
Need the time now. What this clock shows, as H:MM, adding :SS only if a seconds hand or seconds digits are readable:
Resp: 4:22
